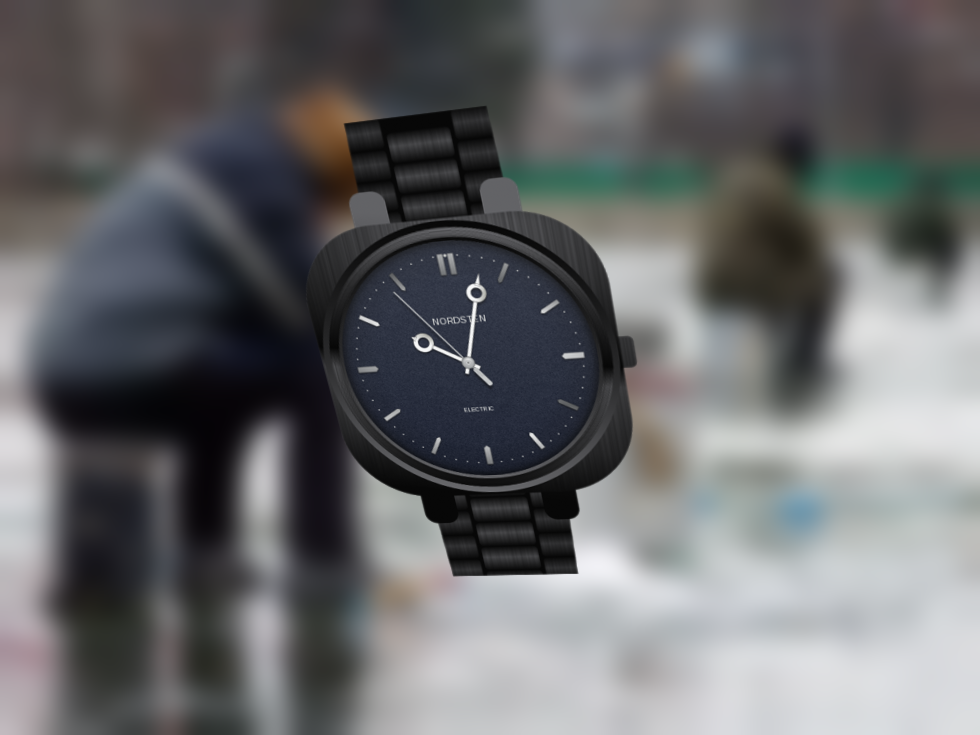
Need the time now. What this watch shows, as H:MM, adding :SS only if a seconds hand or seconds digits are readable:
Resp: 10:02:54
